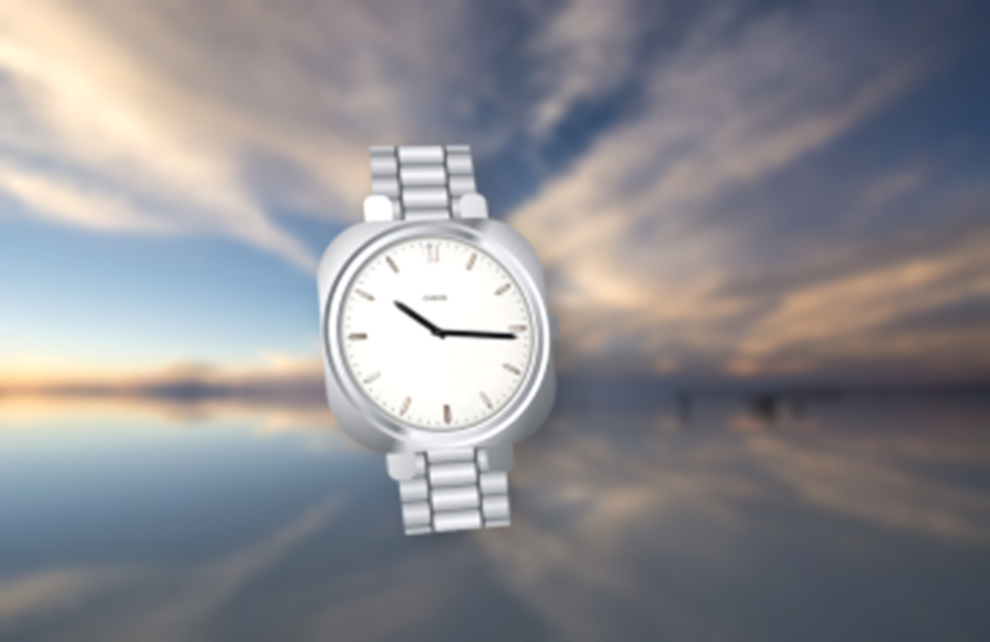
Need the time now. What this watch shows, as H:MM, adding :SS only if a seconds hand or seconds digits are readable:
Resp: 10:16
